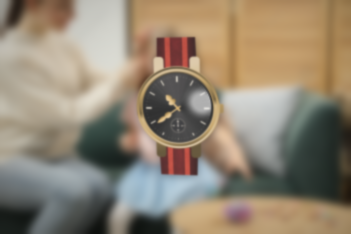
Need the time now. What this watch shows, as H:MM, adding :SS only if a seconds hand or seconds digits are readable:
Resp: 10:39
